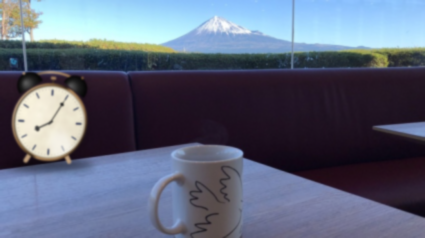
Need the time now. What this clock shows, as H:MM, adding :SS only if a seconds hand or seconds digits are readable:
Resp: 8:05
